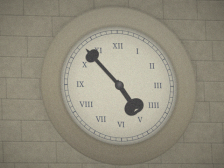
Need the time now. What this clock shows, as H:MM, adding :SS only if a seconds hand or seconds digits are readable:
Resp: 4:53
